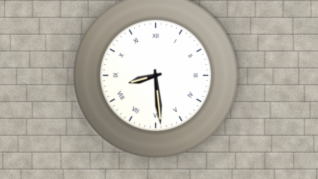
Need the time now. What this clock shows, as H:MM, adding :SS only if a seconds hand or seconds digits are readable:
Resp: 8:29
